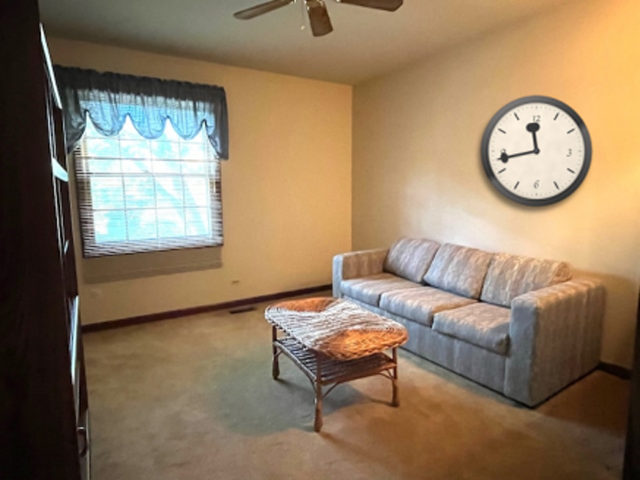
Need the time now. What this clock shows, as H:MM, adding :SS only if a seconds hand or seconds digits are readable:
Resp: 11:43
